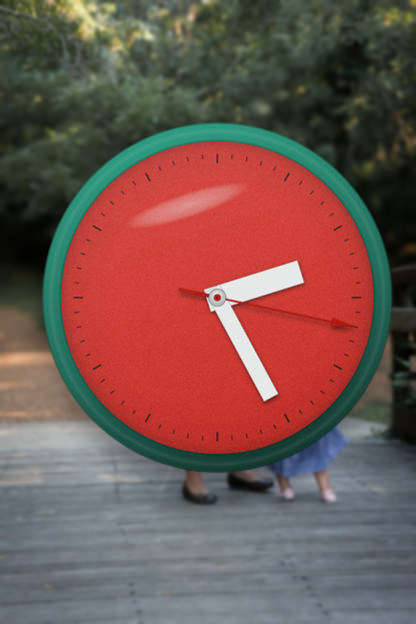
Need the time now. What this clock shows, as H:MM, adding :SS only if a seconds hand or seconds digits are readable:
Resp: 2:25:17
